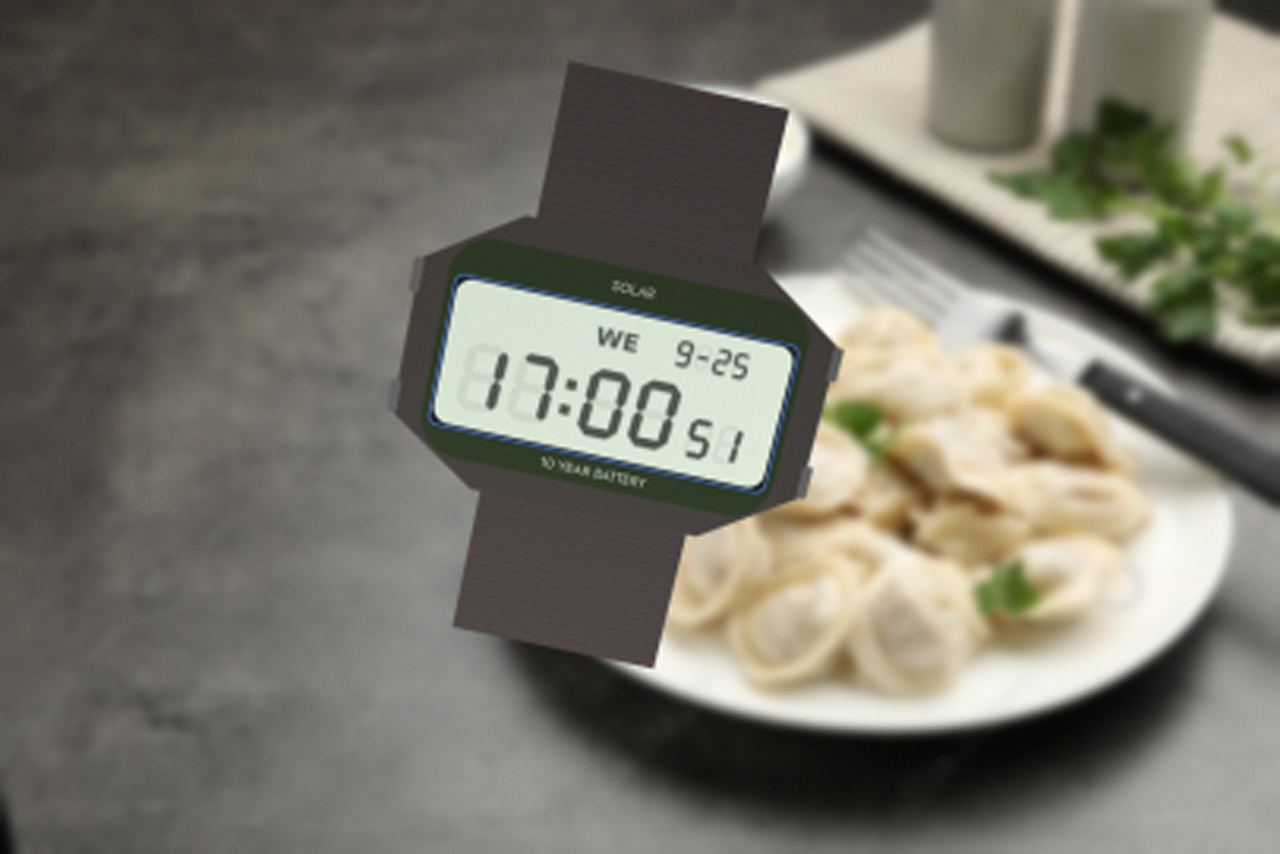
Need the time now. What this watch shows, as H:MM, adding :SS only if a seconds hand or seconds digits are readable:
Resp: 17:00:51
